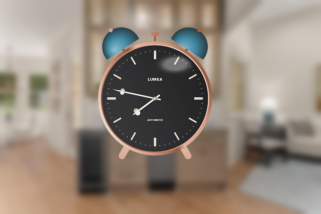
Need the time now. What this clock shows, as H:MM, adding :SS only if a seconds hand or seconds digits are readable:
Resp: 7:47
